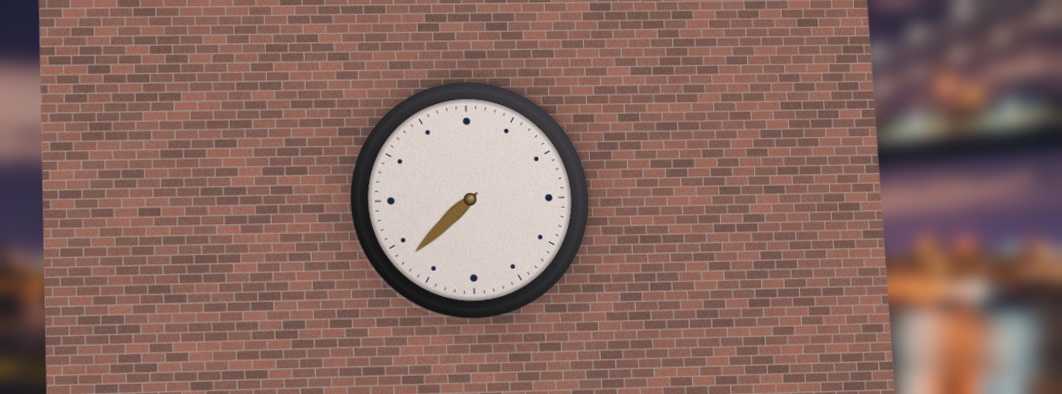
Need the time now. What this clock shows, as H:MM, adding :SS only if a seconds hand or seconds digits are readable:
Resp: 7:38
